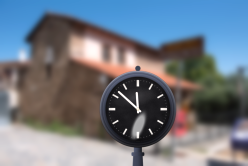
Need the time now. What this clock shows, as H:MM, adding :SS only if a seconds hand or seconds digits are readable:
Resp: 11:52
